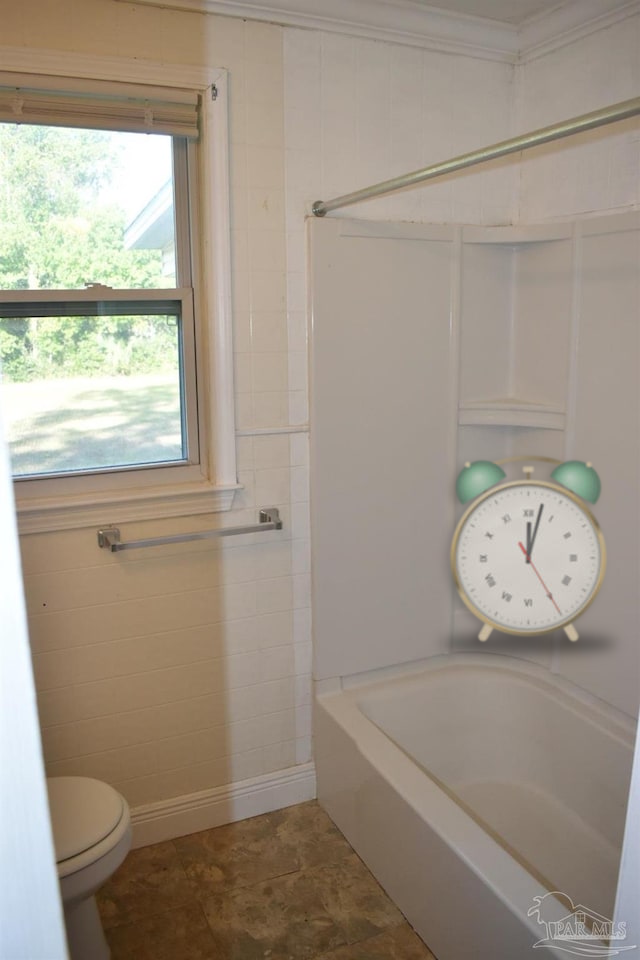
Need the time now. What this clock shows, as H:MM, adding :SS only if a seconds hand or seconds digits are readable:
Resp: 12:02:25
